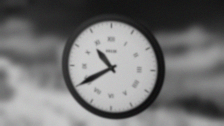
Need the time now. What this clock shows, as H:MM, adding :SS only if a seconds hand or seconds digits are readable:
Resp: 10:40
